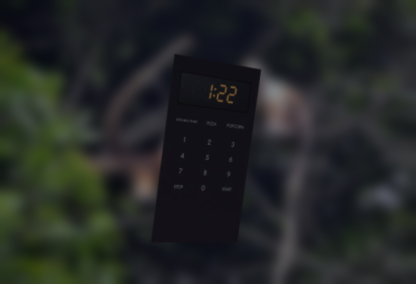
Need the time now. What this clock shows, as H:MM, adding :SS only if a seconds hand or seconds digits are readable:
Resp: 1:22
